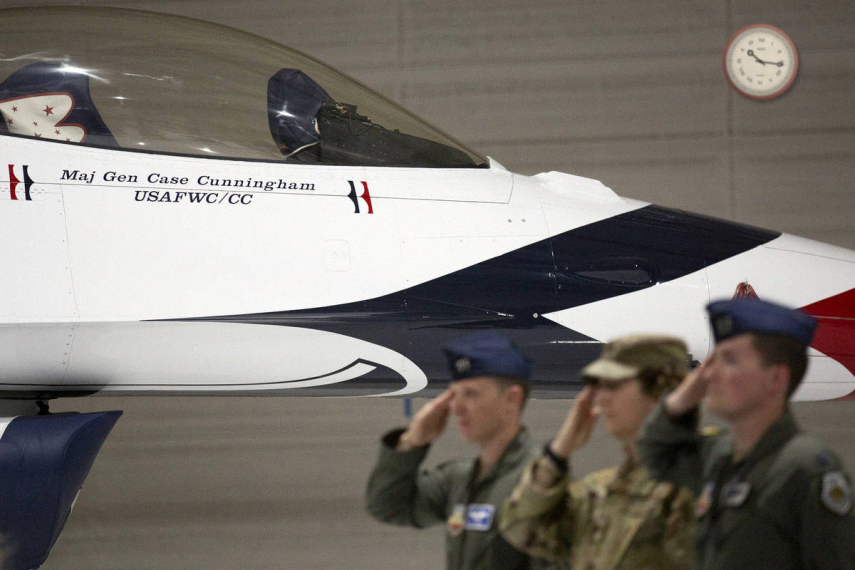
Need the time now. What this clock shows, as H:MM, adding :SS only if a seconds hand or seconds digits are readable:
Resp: 10:16
